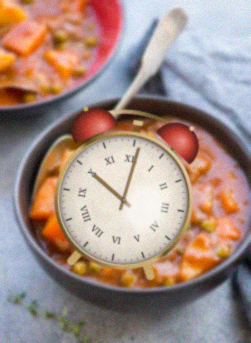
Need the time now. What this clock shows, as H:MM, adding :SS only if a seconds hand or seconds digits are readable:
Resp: 10:01
